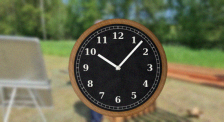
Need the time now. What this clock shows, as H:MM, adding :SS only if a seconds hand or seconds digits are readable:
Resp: 10:07
